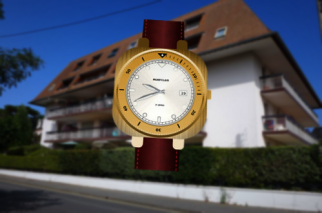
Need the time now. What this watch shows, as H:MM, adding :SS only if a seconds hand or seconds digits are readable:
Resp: 9:41
